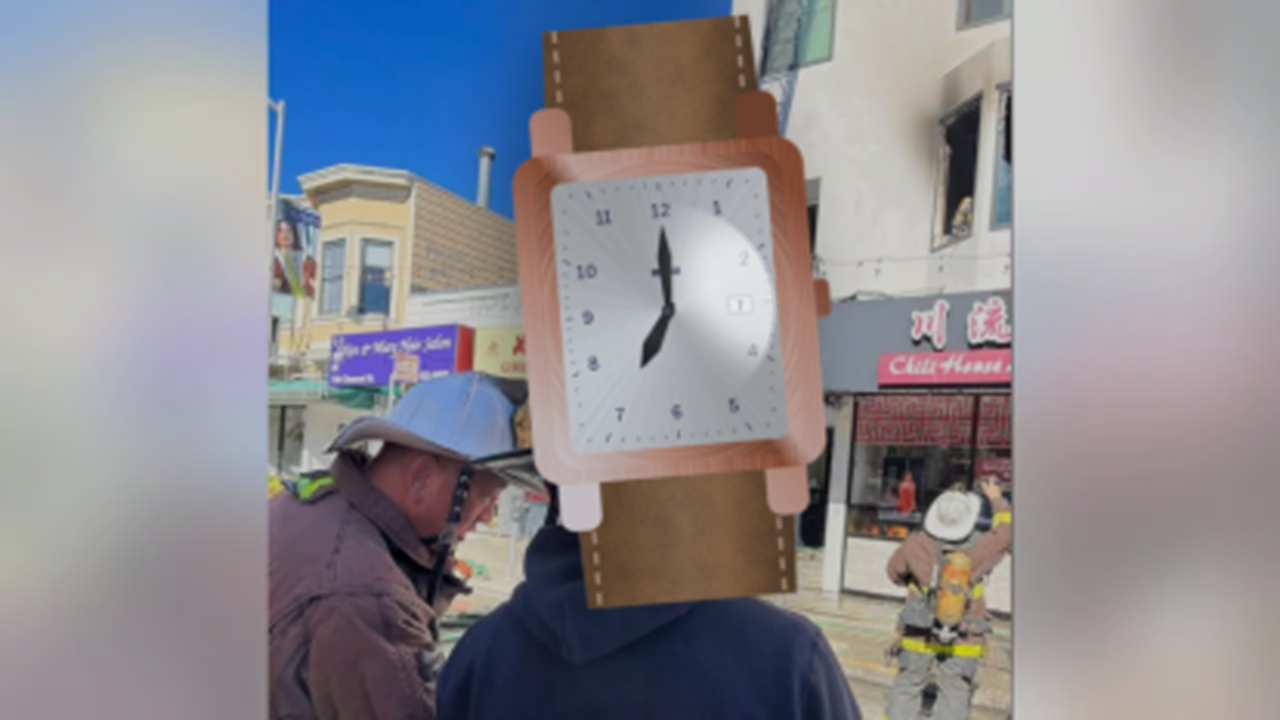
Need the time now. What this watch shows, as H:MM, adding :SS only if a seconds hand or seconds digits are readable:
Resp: 7:00
